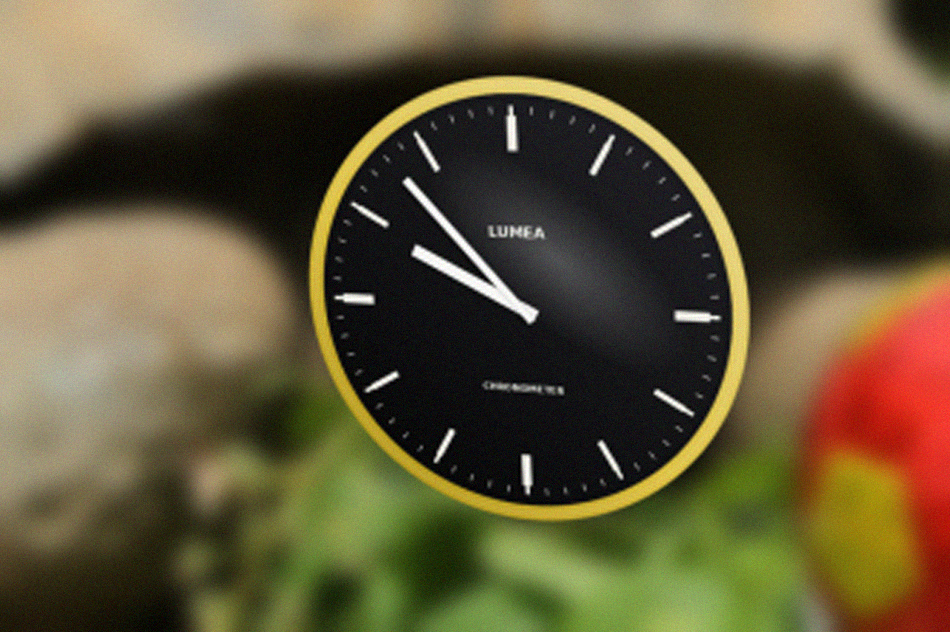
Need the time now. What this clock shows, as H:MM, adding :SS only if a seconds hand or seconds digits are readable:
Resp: 9:53
